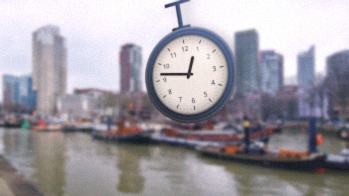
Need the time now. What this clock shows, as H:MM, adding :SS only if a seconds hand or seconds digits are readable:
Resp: 12:47
